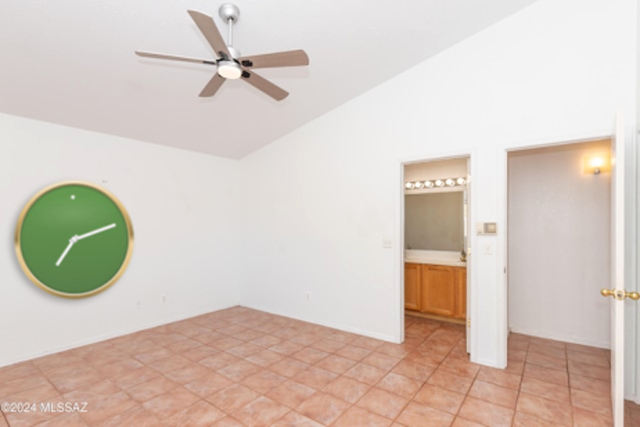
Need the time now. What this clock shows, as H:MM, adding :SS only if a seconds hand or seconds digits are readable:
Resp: 7:12
